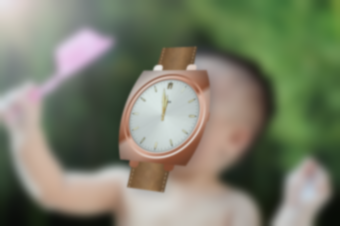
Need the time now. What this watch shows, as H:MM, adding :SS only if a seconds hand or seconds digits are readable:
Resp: 11:58
